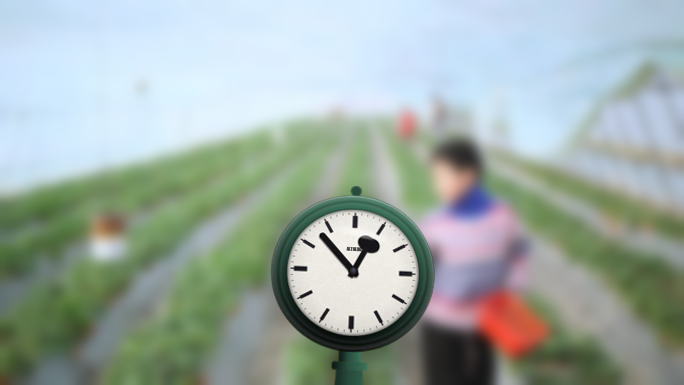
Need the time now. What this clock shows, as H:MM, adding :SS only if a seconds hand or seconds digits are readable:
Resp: 12:53
